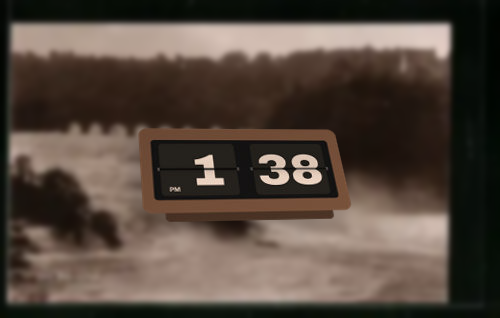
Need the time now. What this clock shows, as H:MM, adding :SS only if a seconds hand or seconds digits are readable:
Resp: 1:38
